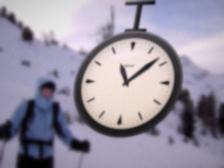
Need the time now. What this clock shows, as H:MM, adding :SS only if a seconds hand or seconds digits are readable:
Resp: 11:08
